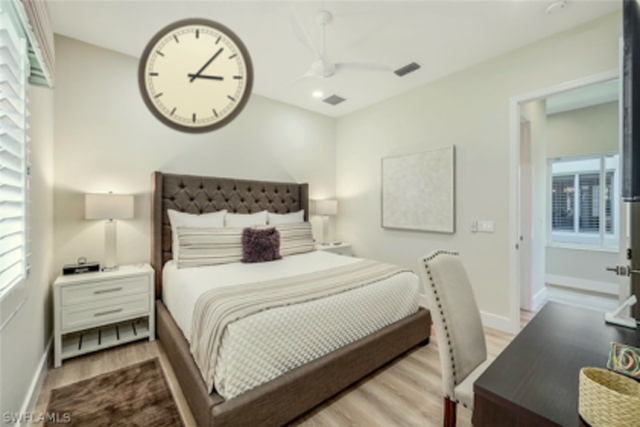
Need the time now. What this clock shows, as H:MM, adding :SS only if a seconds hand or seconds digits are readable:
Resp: 3:07
